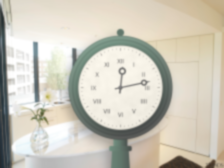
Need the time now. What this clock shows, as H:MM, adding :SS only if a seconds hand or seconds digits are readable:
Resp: 12:13
